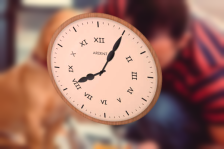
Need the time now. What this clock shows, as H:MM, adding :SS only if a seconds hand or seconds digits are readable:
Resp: 8:05
